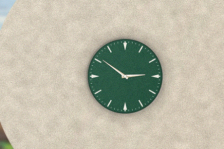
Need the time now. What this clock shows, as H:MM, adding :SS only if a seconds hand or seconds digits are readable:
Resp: 2:51
